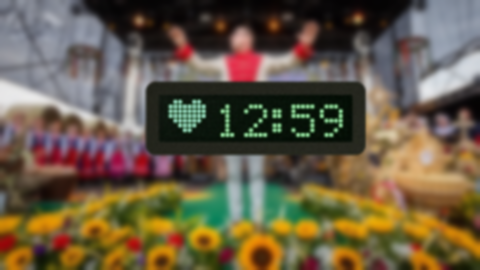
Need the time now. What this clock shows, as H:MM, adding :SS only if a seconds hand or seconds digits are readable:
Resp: 12:59
